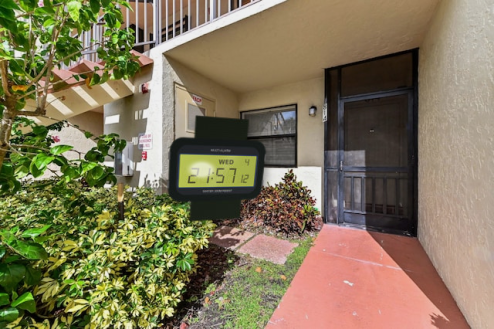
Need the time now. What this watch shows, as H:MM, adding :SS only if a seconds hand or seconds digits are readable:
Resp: 21:57:12
